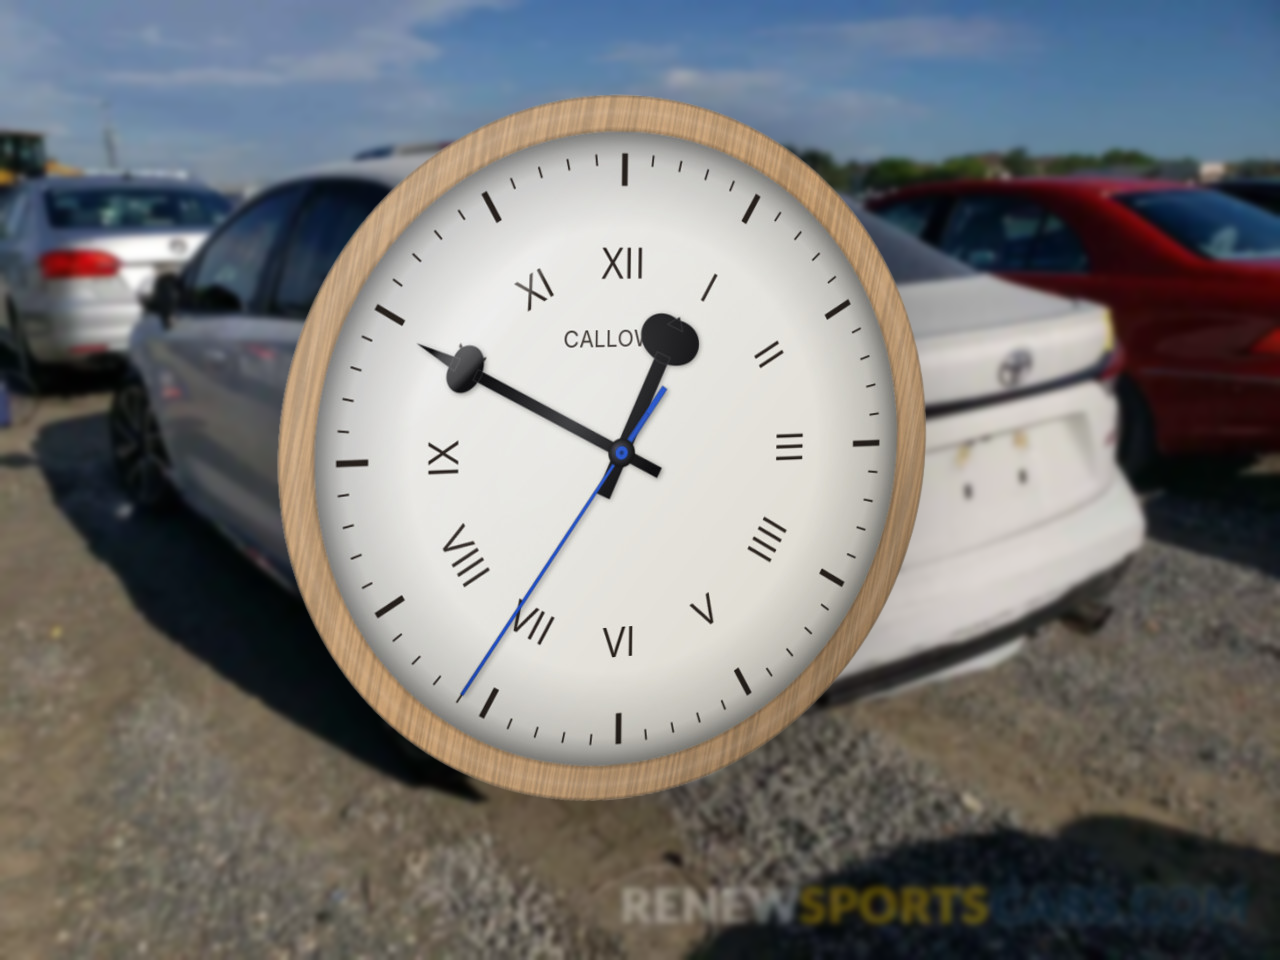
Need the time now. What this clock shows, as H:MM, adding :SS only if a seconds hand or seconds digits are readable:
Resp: 12:49:36
